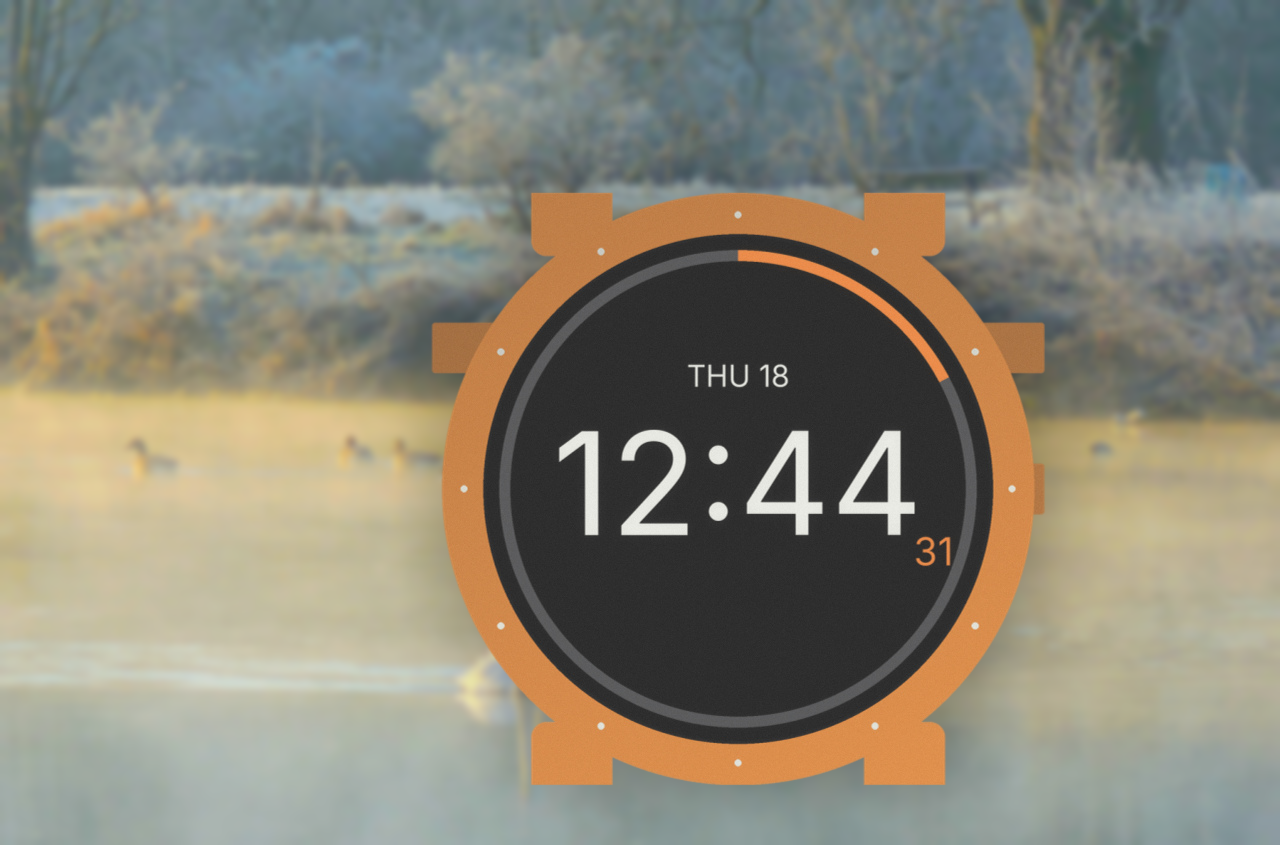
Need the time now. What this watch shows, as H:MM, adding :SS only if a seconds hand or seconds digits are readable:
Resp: 12:44:31
